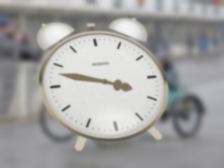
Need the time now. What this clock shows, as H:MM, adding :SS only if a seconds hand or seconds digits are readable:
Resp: 3:48
